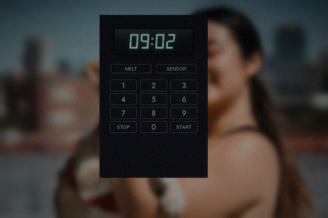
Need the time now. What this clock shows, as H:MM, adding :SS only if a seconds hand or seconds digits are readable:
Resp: 9:02
